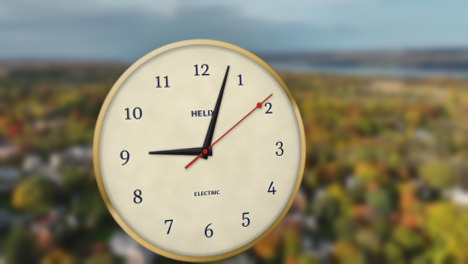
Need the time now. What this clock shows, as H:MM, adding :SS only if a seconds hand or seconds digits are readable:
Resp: 9:03:09
